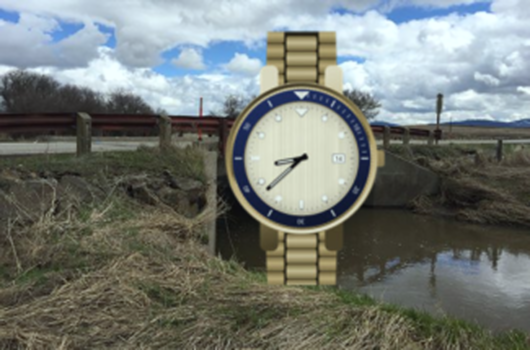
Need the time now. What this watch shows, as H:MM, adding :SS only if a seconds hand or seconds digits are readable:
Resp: 8:38
